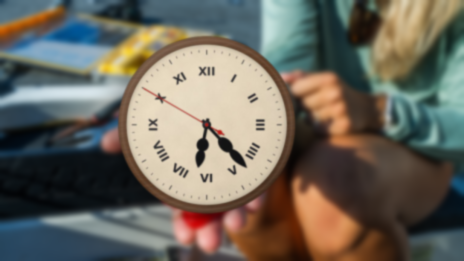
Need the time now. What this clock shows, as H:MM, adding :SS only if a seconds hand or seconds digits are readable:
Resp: 6:22:50
